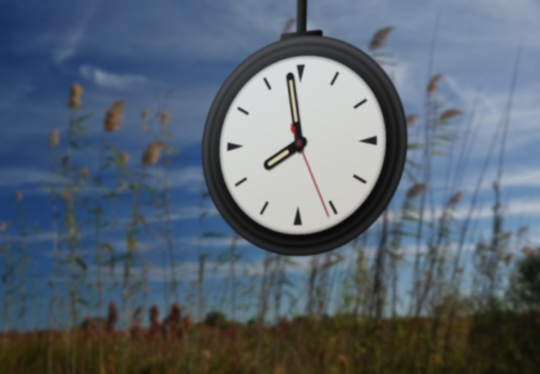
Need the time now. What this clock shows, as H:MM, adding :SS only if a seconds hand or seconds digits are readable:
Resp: 7:58:26
